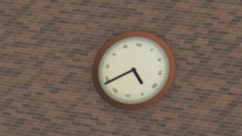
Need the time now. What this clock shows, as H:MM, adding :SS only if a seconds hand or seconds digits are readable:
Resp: 4:39
